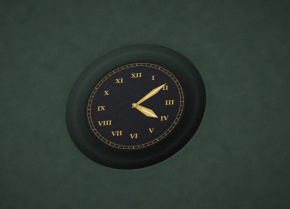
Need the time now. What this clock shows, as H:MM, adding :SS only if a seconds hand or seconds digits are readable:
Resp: 4:09
